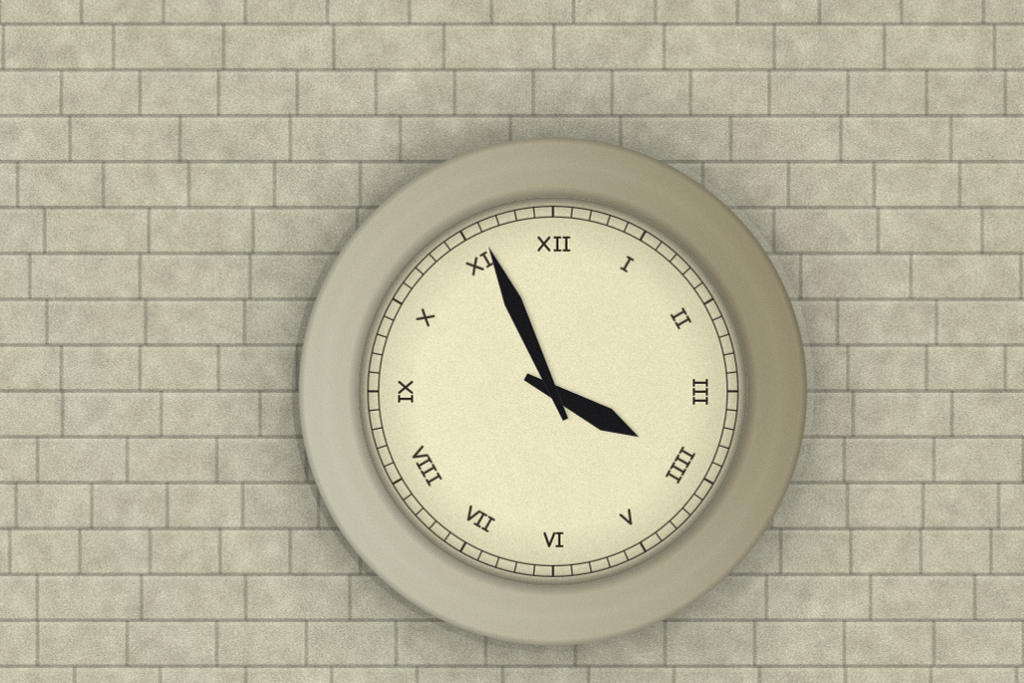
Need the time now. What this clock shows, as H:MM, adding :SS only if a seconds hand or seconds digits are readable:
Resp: 3:56
